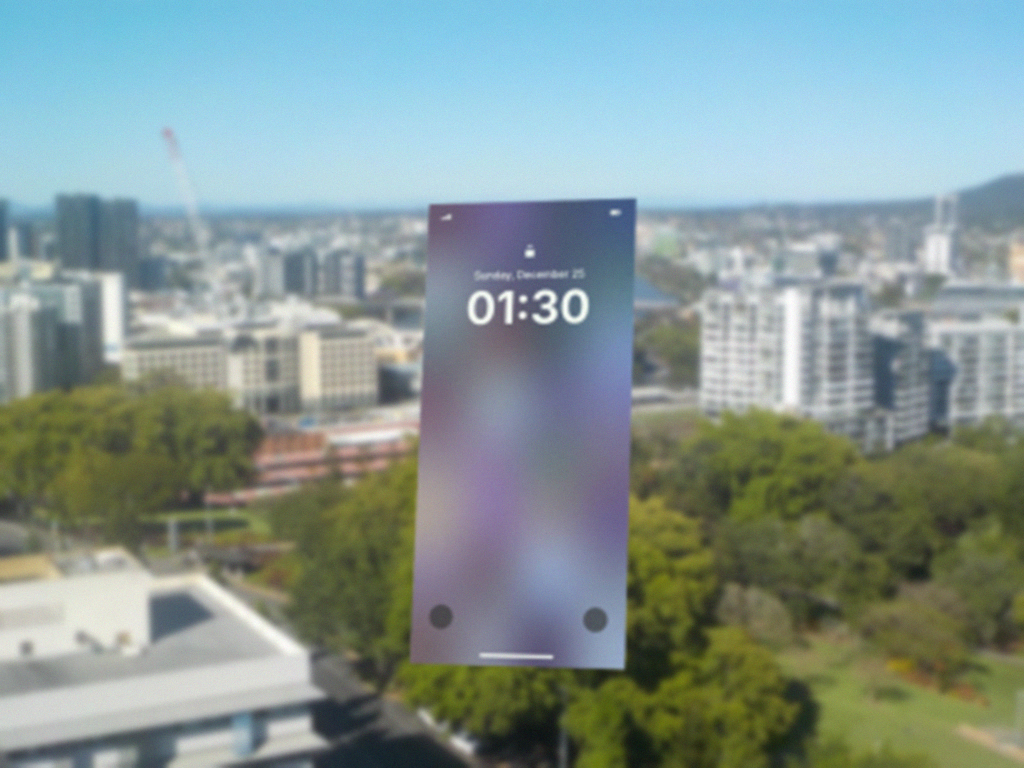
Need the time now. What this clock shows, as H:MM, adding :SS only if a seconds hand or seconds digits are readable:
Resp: 1:30
